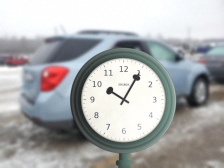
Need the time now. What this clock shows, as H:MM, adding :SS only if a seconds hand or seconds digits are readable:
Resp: 10:05
